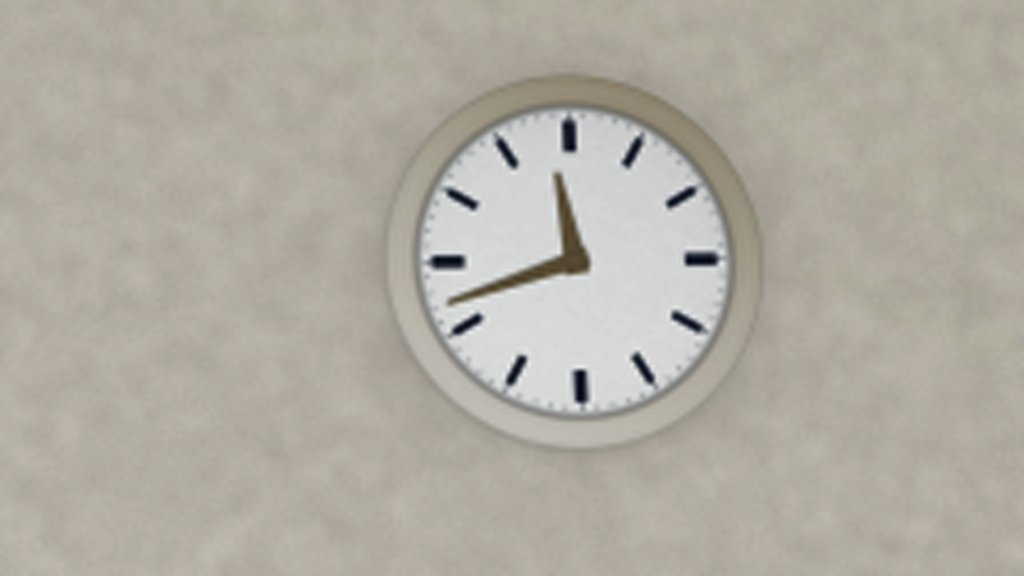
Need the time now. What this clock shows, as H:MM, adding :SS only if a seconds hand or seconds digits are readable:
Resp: 11:42
